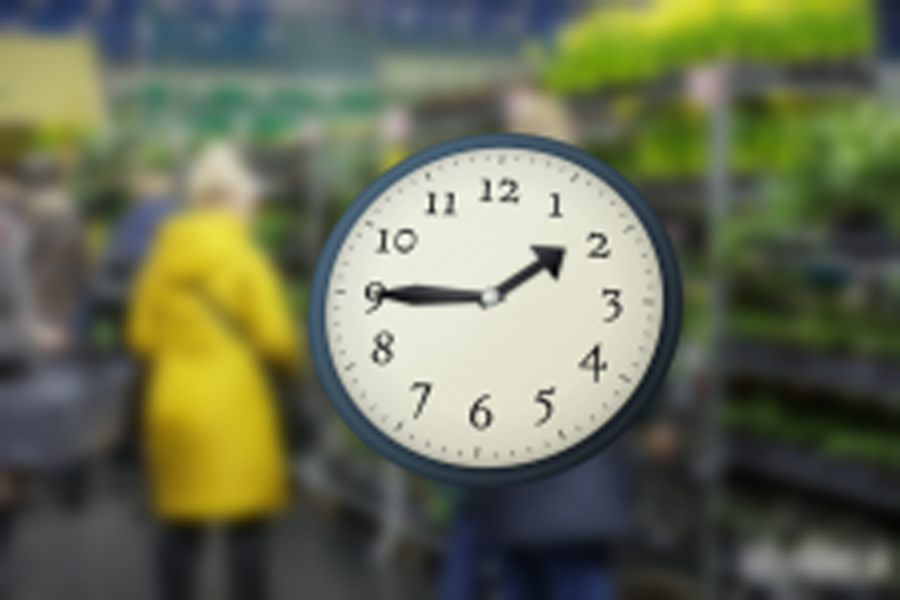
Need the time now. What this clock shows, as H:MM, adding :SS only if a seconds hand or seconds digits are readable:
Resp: 1:45
